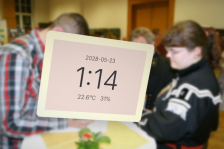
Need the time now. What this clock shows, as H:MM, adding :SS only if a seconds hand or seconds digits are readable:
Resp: 1:14
